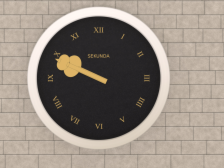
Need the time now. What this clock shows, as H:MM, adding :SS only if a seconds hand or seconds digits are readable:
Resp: 9:49
